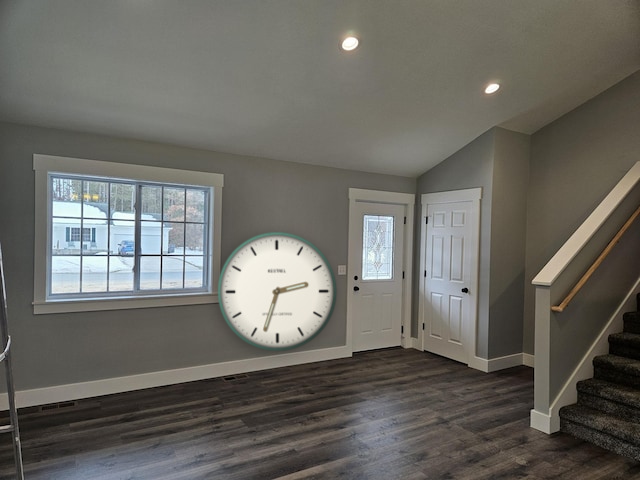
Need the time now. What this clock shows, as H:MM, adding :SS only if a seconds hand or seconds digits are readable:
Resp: 2:33
